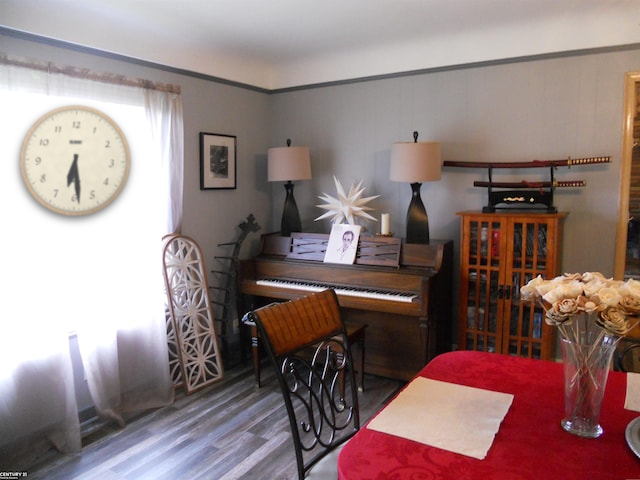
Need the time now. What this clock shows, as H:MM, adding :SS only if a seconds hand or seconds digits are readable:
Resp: 6:29
